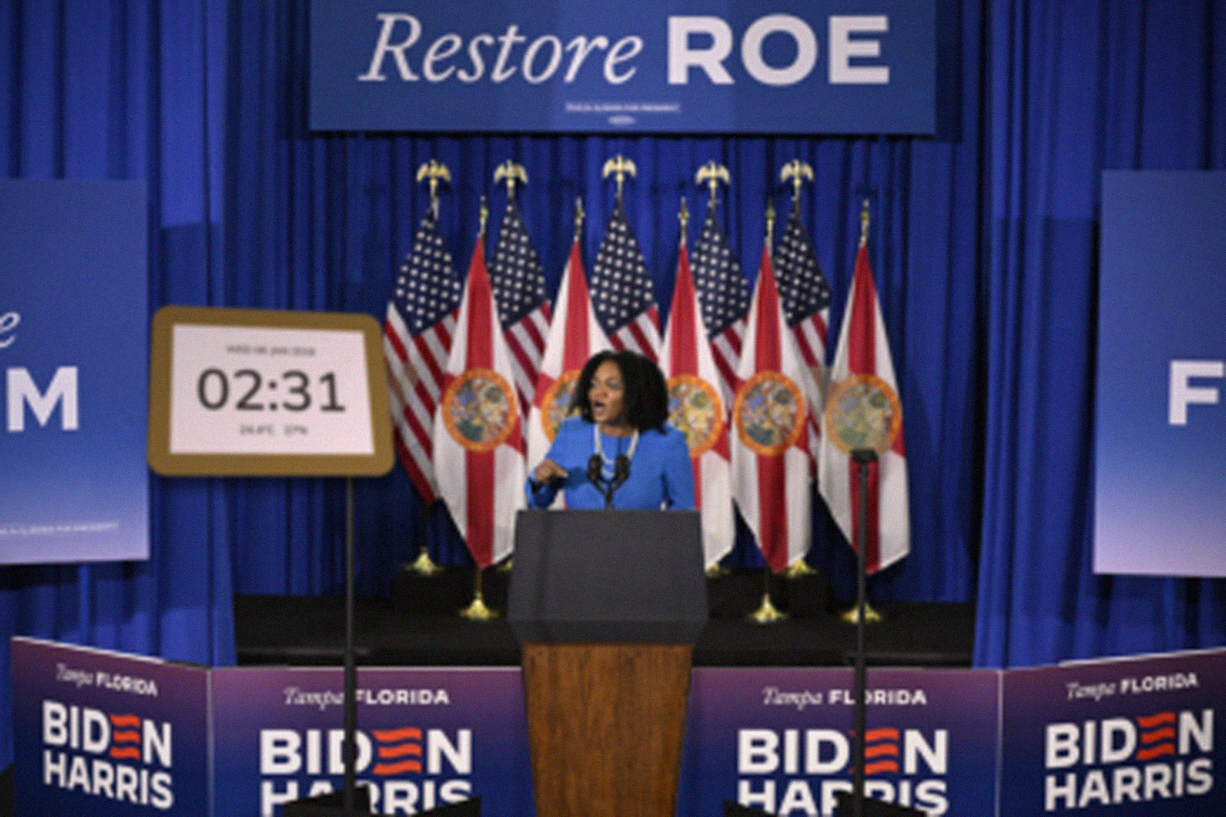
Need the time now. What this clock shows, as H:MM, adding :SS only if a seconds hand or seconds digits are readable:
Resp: 2:31
